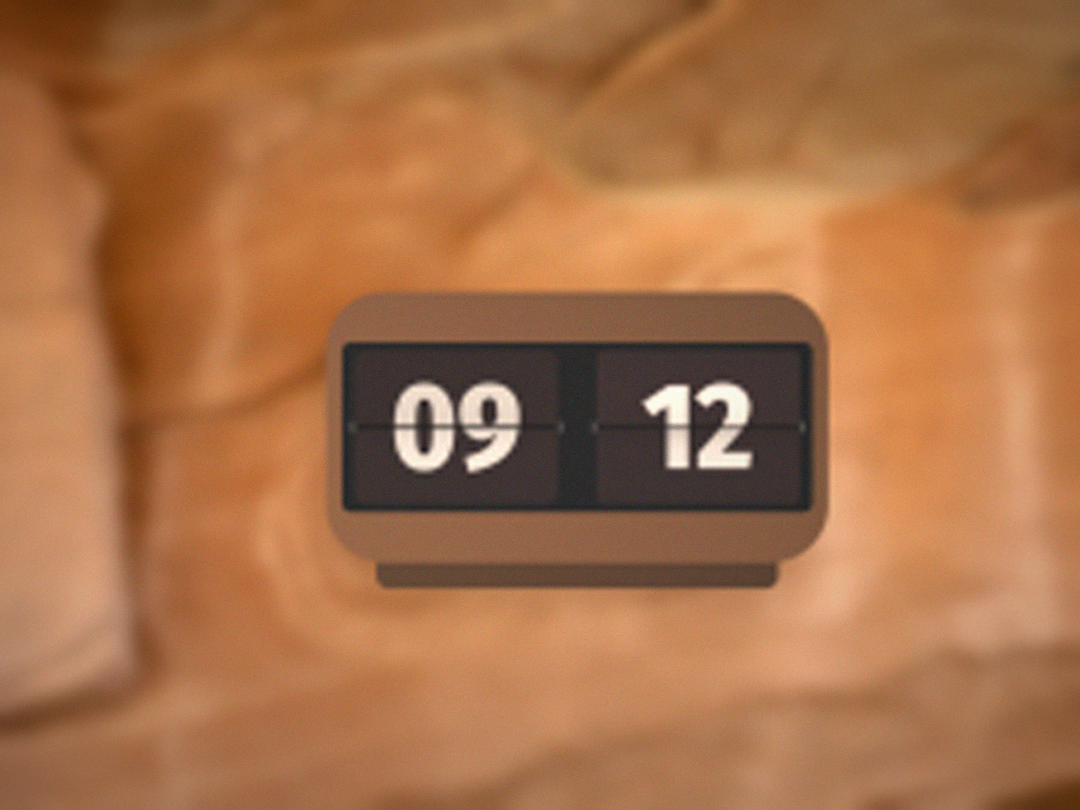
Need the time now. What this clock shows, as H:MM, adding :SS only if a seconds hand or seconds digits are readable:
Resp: 9:12
